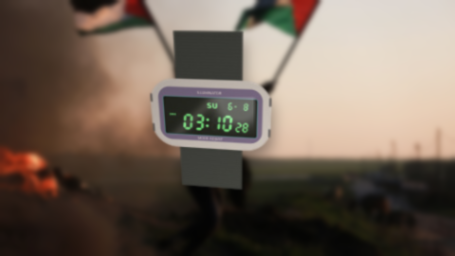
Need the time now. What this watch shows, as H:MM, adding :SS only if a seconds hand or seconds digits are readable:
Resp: 3:10:28
